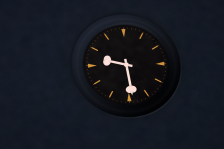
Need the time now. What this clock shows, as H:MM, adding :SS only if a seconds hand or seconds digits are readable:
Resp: 9:29
